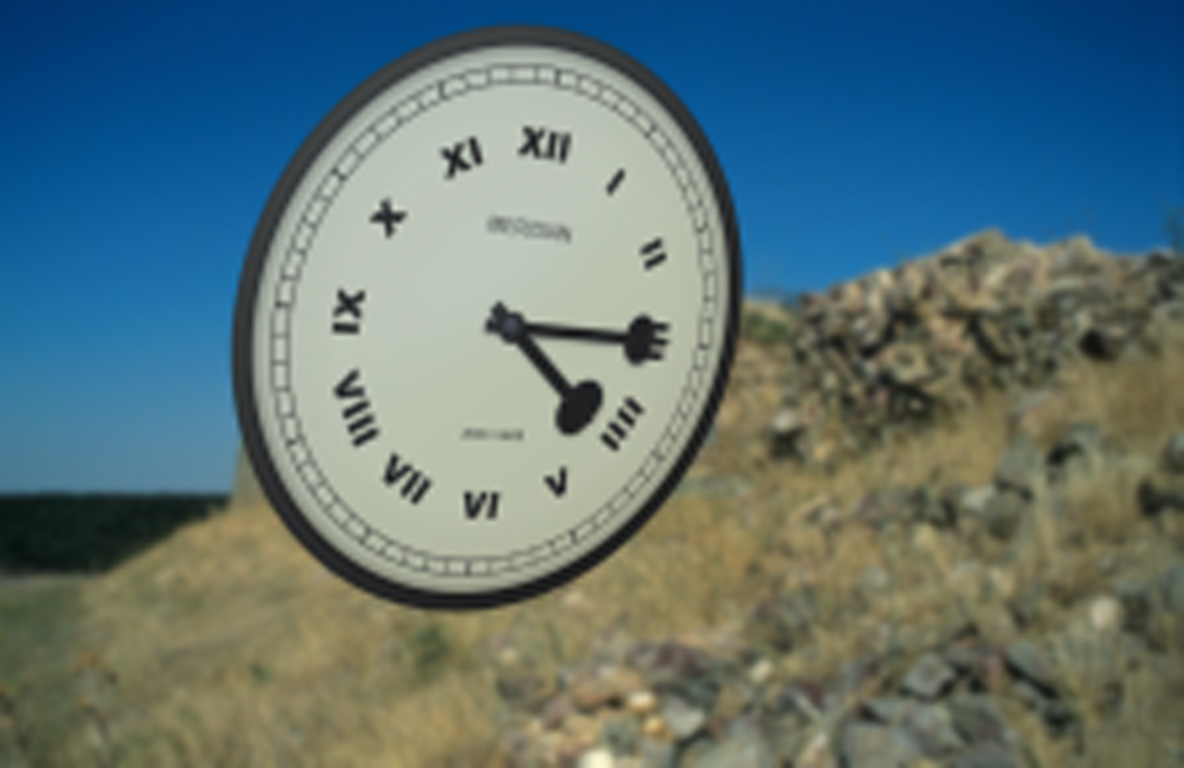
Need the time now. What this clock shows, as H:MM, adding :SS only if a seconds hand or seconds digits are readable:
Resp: 4:15
